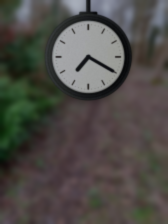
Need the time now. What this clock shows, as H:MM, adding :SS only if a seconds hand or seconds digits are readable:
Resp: 7:20
